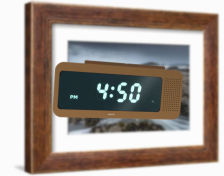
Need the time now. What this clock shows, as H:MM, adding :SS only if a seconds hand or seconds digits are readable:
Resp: 4:50
